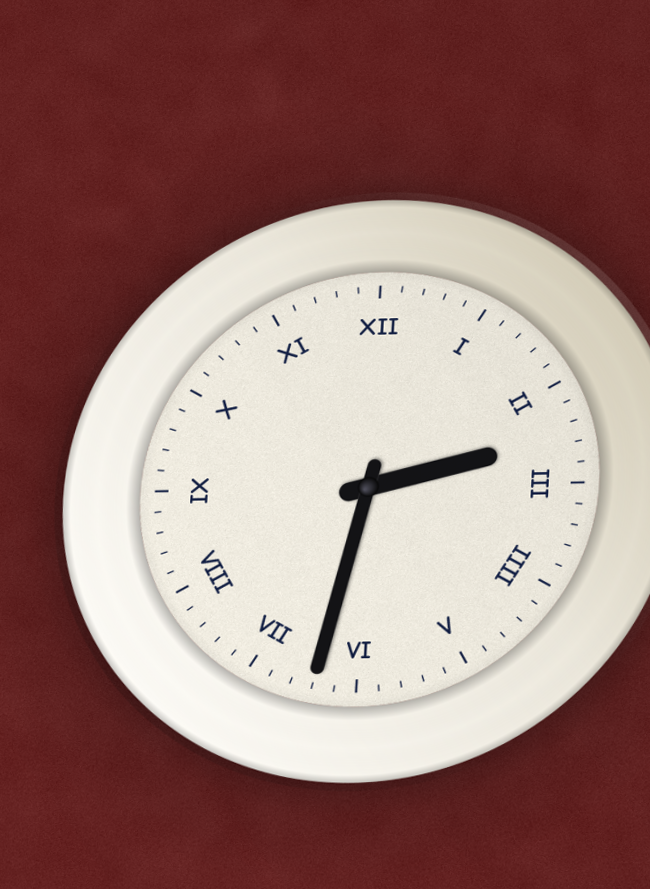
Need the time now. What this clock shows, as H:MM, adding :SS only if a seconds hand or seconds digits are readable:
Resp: 2:32
